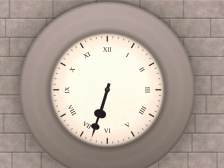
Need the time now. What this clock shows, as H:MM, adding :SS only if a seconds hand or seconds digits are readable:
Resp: 6:33
